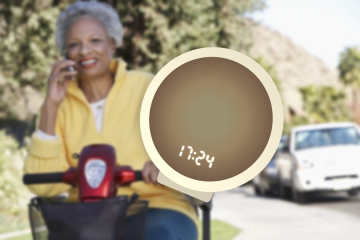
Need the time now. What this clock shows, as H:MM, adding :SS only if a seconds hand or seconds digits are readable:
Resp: 17:24
